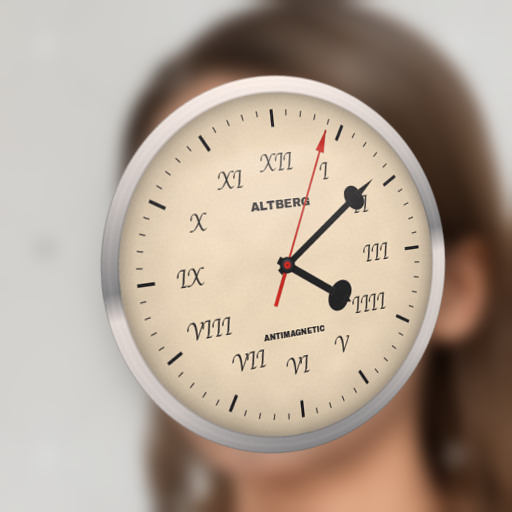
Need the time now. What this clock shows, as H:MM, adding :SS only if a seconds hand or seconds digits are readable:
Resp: 4:09:04
